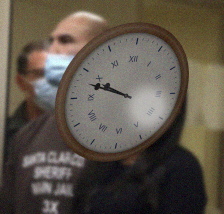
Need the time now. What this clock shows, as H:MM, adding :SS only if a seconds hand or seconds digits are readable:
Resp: 9:48
